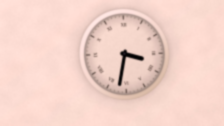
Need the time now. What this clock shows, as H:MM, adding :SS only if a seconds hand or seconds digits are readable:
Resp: 3:32
